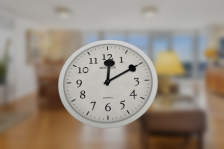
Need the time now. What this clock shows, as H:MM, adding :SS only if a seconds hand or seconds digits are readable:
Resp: 12:10
